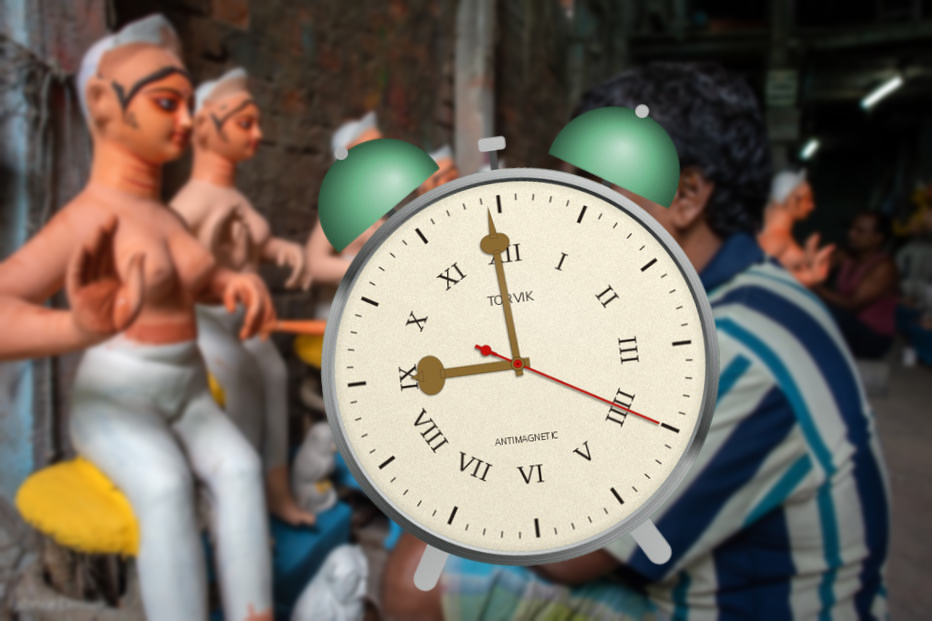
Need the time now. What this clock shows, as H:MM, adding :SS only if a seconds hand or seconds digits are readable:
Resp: 8:59:20
